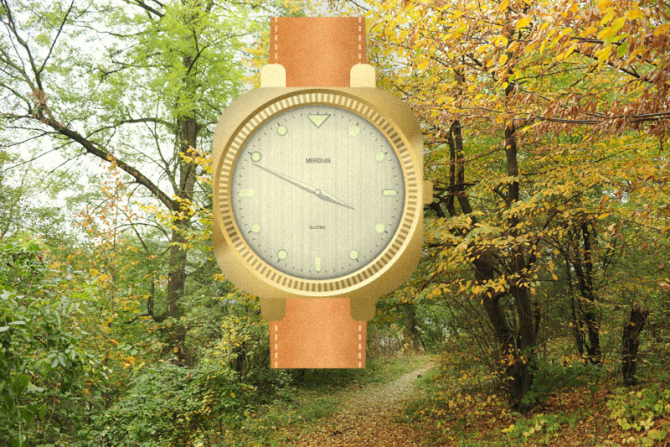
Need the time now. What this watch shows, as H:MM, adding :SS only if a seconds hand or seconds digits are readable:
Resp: 3:49
